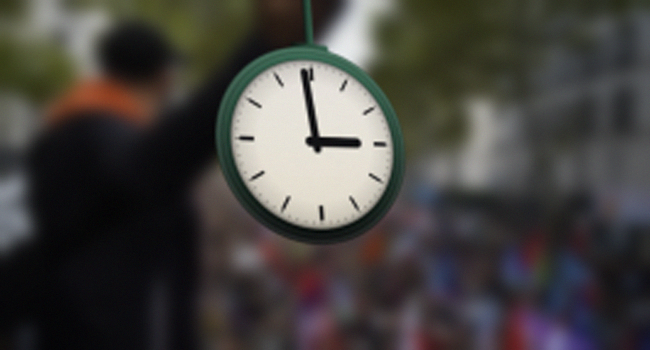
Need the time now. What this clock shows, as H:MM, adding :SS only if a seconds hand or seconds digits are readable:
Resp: 2:59
